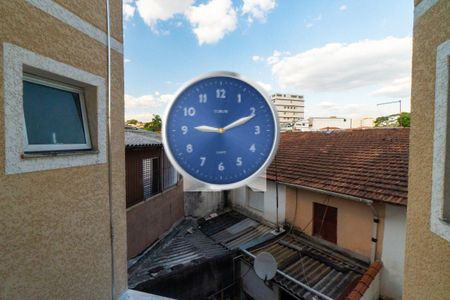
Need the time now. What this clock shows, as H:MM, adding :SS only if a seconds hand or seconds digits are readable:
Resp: 9:11
